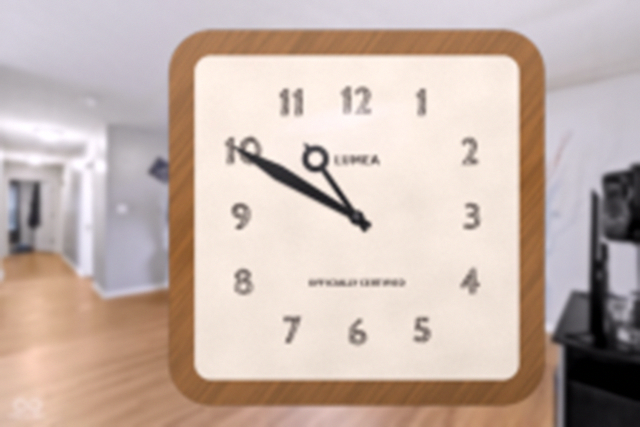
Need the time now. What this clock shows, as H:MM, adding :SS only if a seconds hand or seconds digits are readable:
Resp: 10:50
